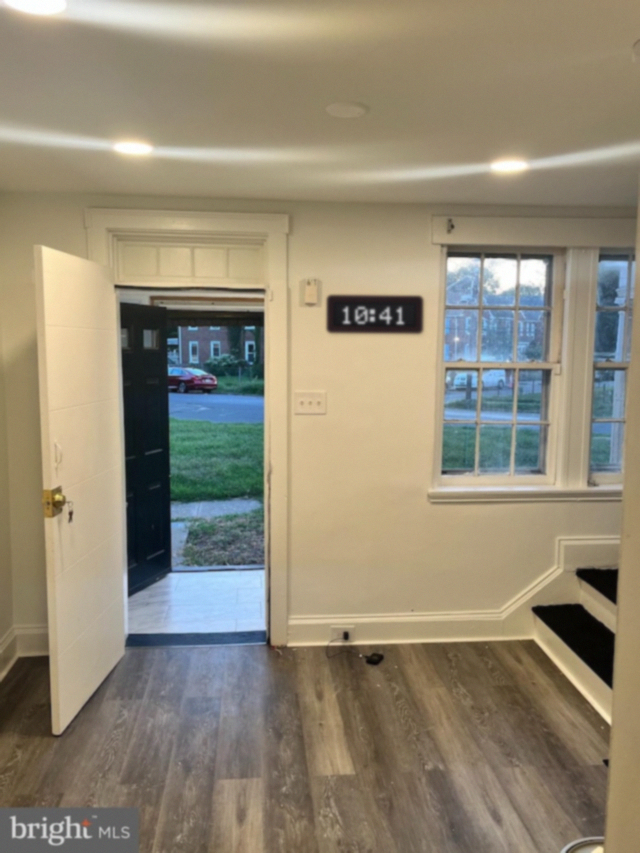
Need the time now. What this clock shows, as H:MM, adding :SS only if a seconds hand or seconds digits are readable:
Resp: 10:41
